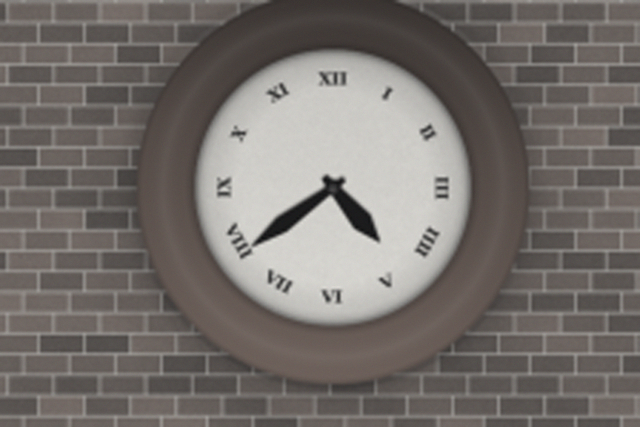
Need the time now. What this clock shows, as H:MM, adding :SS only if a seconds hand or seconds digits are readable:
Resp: 4:39
